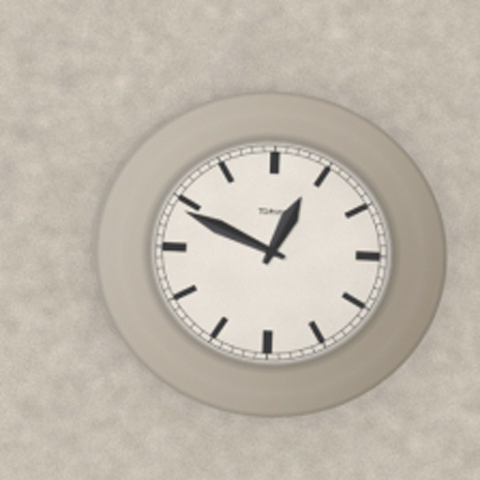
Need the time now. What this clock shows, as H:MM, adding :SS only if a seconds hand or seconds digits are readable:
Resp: 12:49
